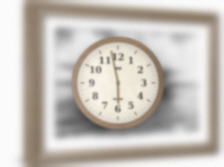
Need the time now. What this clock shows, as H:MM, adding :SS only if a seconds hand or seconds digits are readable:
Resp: 5:58
